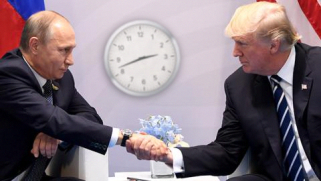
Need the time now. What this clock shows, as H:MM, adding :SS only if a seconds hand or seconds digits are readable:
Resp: 2:42
